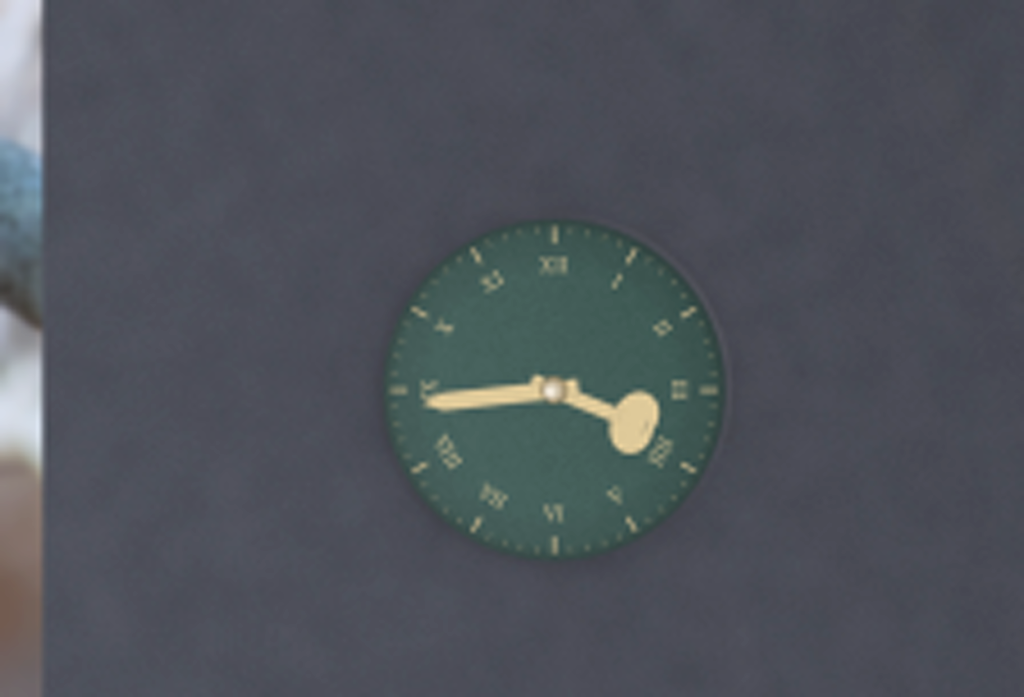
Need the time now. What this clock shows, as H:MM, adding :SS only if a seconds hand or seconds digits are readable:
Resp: 3:44
